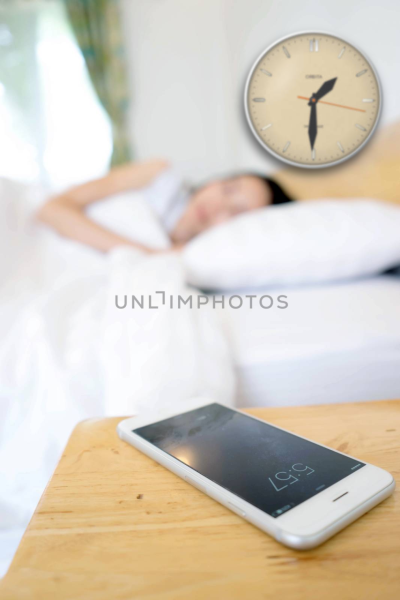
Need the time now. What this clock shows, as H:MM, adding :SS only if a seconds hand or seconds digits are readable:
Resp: 1:30:17
